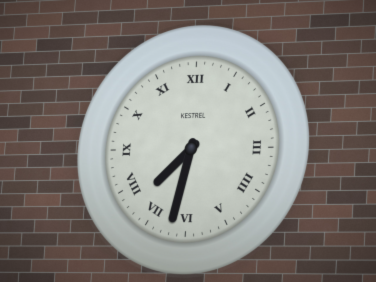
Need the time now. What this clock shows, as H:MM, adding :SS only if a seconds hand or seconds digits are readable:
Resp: 7:32
